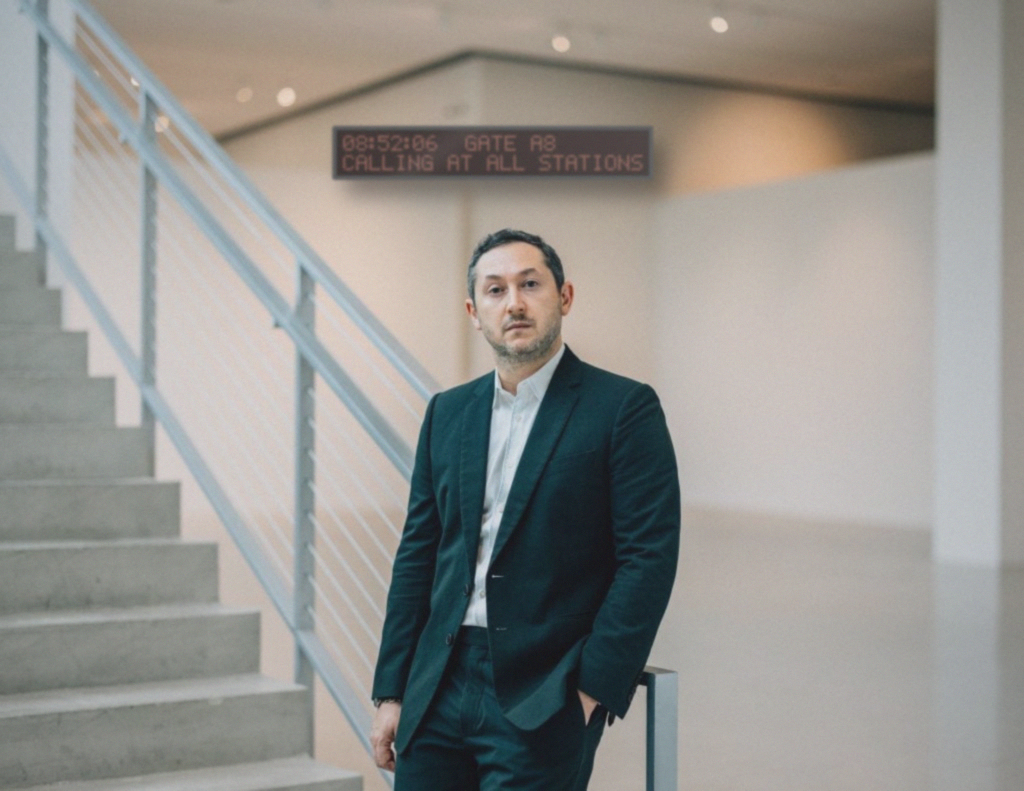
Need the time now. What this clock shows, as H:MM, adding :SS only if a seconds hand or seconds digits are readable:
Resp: 8:52:06
